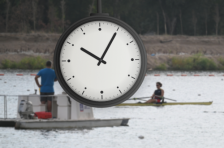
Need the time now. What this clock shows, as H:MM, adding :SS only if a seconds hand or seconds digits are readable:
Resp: 10:05
